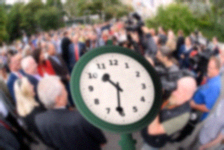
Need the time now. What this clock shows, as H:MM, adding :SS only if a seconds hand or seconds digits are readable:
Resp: 10:31
